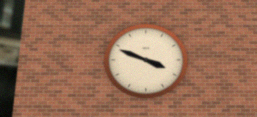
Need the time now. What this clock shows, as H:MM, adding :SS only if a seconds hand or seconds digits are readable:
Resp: 3:49
